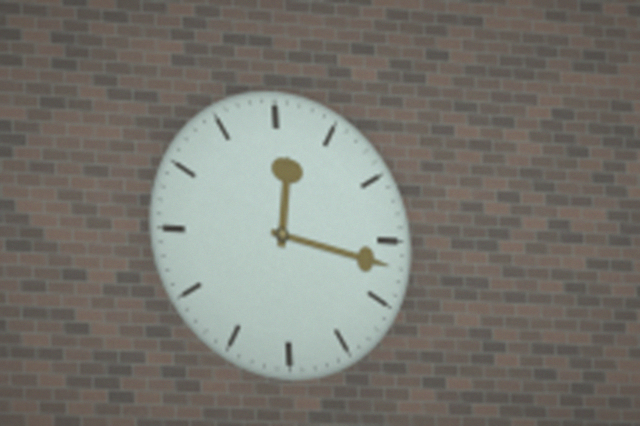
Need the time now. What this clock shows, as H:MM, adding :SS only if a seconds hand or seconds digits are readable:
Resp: 12:17
